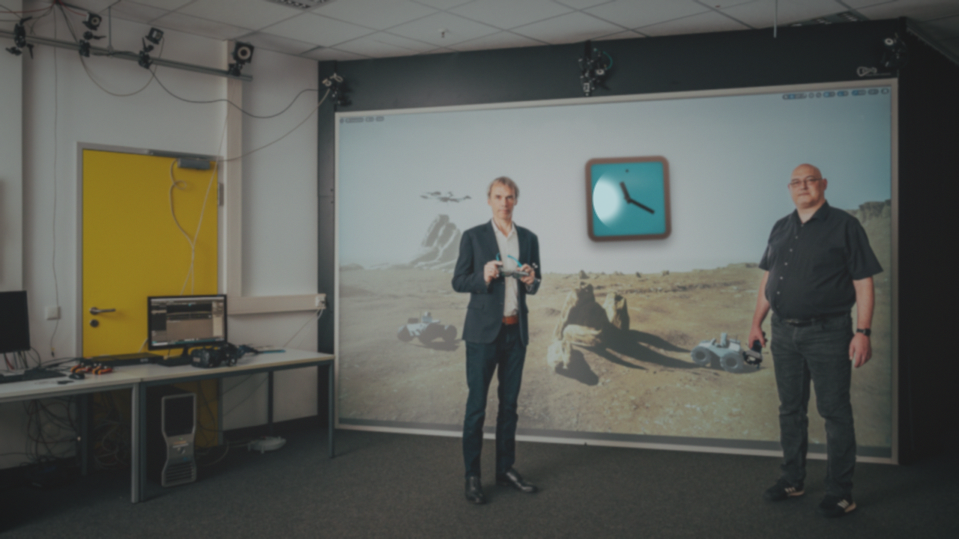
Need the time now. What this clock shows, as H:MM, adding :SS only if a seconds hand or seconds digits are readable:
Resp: 11:20
